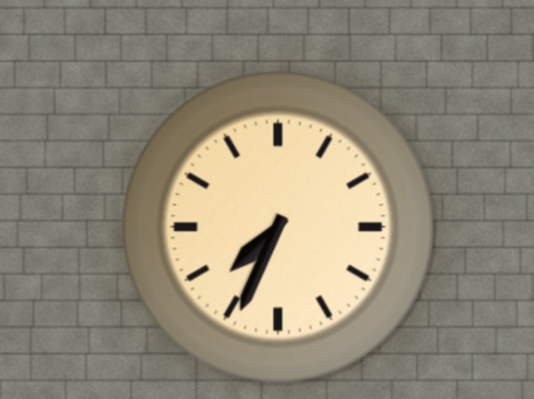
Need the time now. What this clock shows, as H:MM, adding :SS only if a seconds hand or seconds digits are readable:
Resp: 7:34
